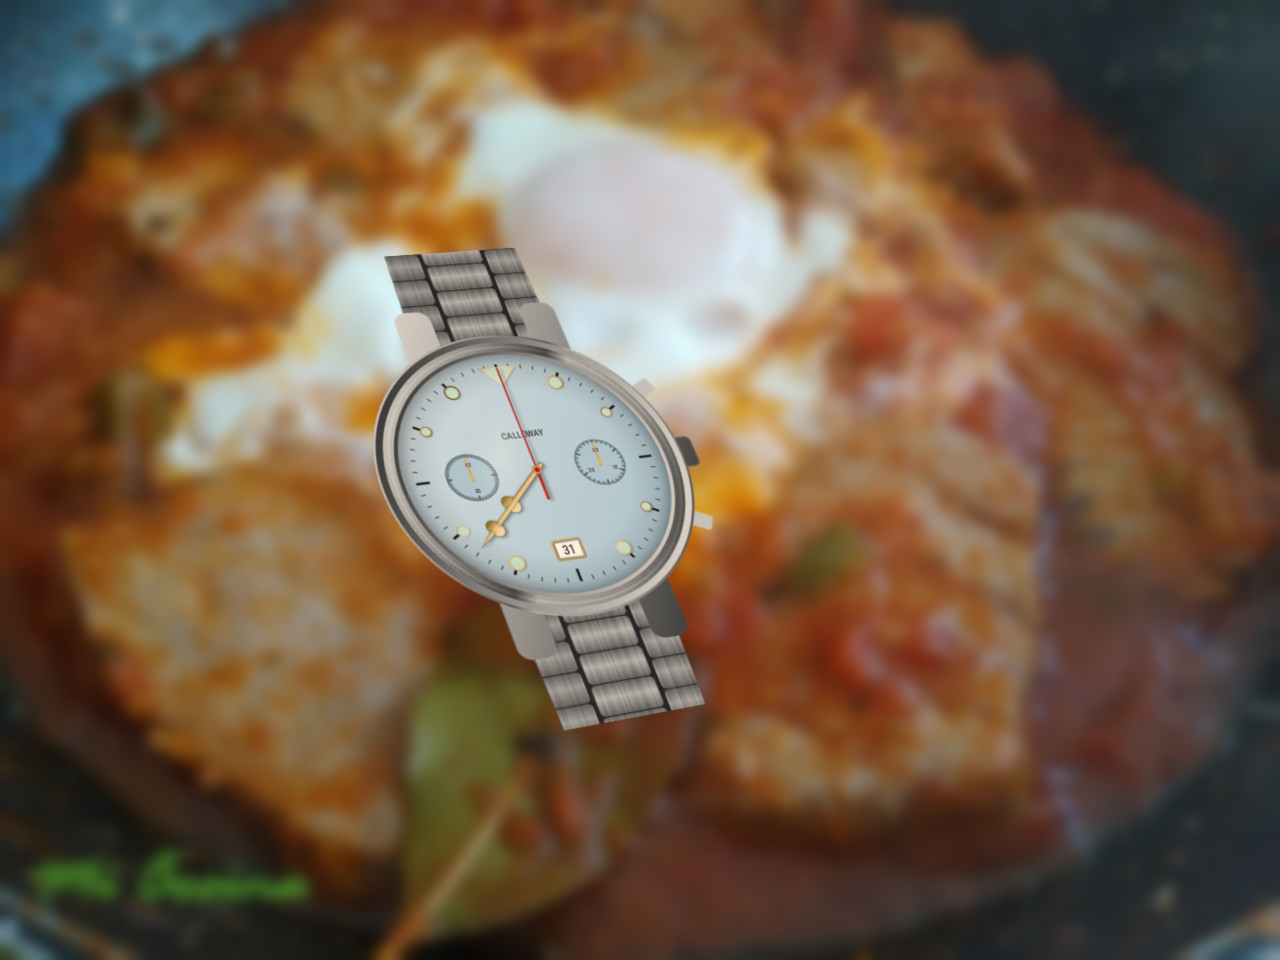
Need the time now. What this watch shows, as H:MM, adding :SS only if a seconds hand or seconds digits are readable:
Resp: 7:38
